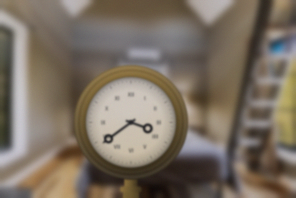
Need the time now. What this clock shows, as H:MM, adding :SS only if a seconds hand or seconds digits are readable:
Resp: 3:39
